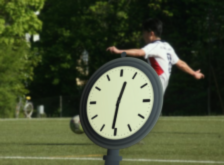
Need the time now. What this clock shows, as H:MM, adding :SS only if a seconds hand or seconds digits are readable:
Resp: 12:31
